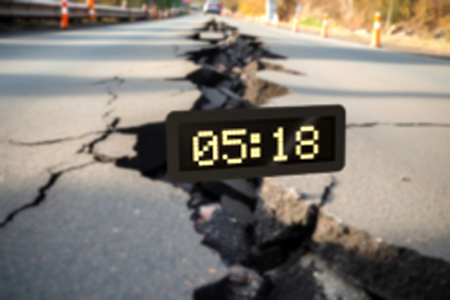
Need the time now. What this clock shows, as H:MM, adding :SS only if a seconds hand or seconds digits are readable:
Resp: 5:18
